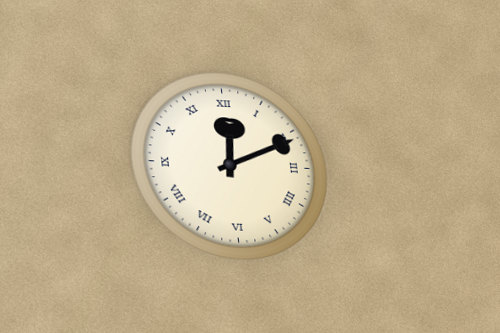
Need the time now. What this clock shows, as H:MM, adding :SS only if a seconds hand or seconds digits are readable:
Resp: 12:11
